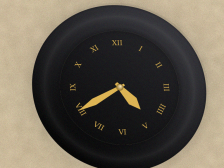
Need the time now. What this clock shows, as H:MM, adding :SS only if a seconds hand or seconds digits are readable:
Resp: 4:40
